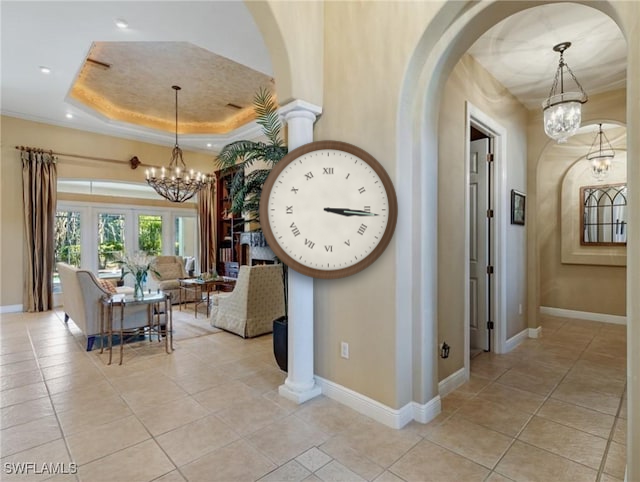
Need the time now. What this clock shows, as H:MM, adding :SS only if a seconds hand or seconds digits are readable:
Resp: 3:16
